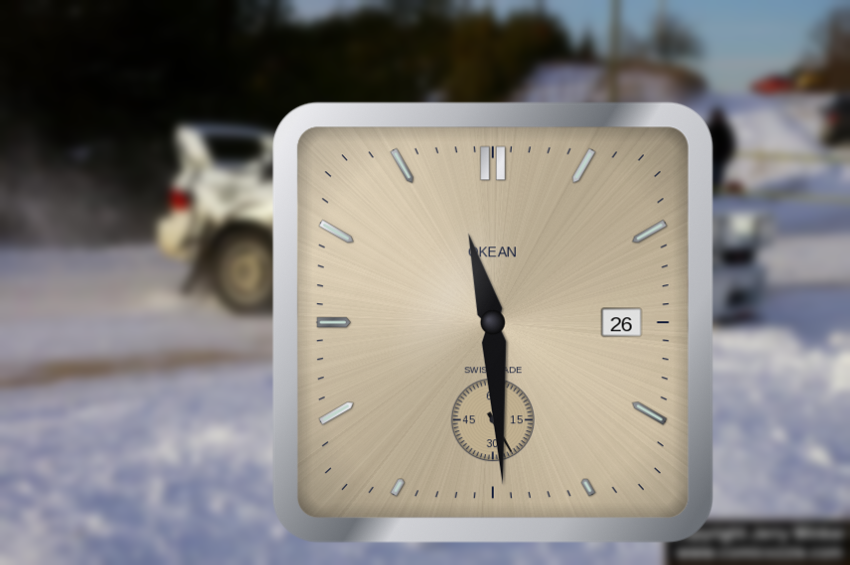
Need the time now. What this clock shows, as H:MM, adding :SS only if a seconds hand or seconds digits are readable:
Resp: 11:29:25
